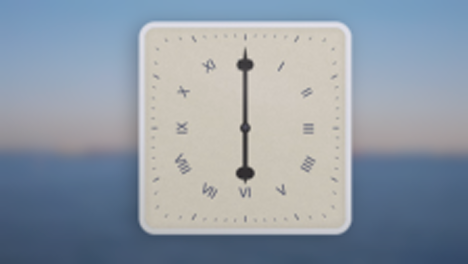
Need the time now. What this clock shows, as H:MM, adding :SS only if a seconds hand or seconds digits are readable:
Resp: 6:00
